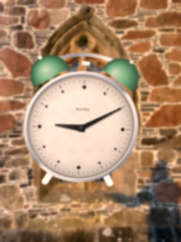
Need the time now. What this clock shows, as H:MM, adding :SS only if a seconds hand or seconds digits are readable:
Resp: 9:10
